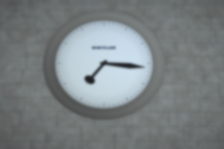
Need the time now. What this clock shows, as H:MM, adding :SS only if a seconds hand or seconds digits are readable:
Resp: 7:16
